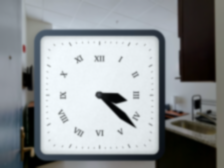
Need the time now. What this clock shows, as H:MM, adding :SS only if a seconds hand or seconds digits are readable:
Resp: 3:22
